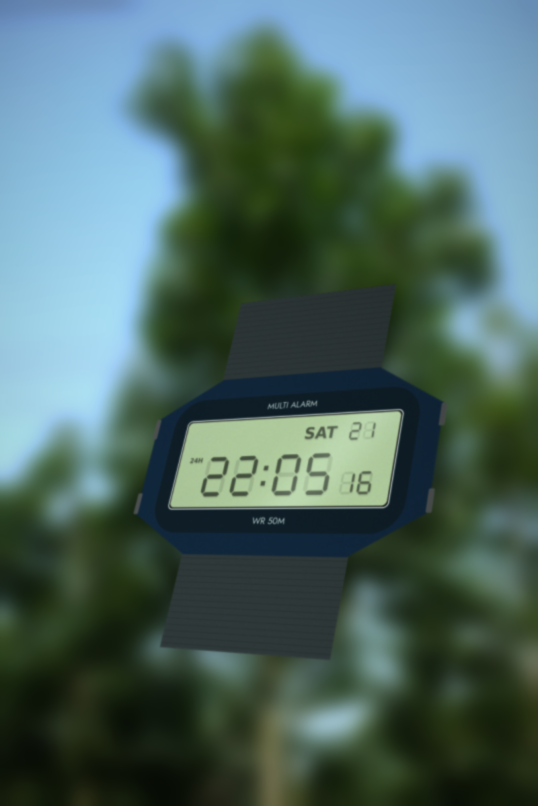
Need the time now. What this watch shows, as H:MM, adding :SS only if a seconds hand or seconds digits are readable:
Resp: 22:05:16
